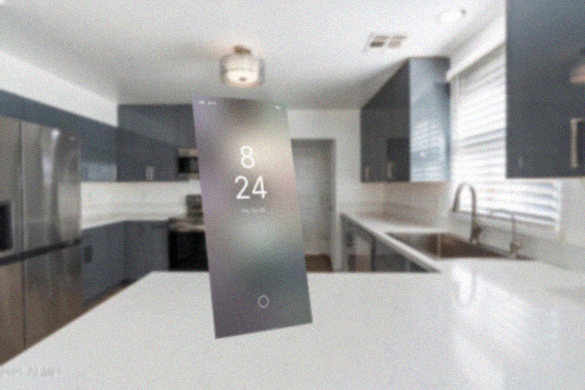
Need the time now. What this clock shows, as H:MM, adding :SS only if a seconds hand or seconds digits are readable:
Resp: 8:24
